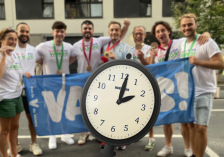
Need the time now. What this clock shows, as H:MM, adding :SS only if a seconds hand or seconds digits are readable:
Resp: 2:01
